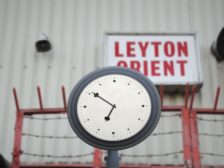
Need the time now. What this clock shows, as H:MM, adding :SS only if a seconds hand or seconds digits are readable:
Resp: 6:51
